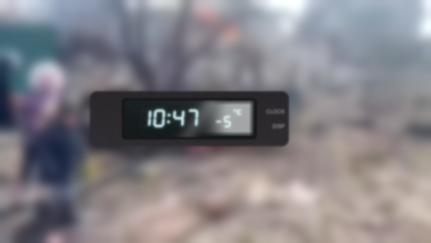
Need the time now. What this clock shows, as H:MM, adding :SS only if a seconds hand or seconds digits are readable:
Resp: 10:47
